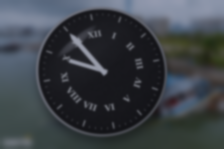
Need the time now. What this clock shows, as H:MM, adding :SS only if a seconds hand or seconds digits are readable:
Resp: 9:55
